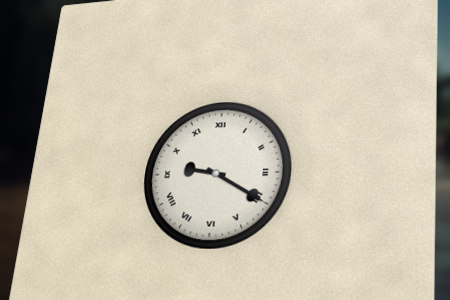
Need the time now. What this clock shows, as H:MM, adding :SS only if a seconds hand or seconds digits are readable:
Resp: 9:20
